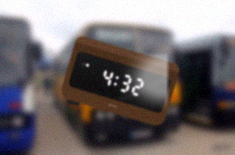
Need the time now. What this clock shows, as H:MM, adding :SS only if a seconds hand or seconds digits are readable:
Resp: 4:32
